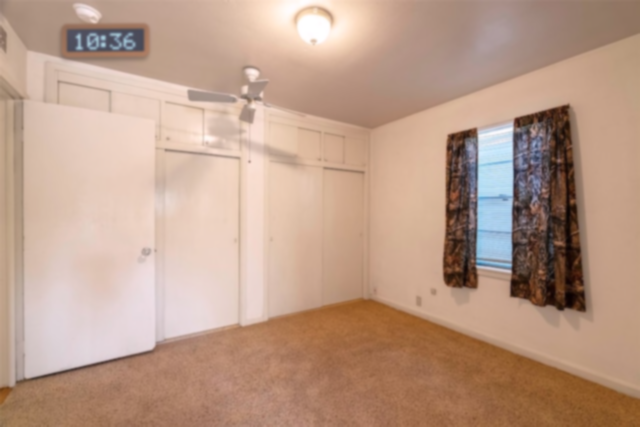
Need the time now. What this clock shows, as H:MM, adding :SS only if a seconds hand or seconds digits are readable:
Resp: 10:36
